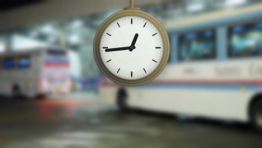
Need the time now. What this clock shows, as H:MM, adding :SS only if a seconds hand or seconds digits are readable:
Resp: 12:44
